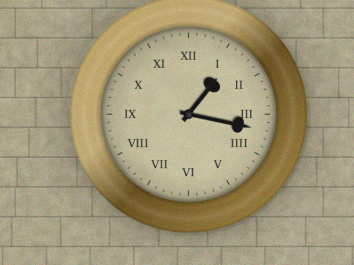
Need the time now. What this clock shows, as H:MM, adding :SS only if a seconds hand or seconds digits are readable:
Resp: 1:17
